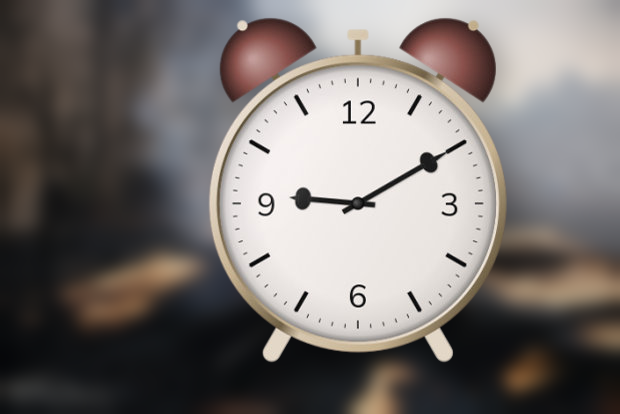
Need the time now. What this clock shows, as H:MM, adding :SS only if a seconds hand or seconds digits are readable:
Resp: 9:10
